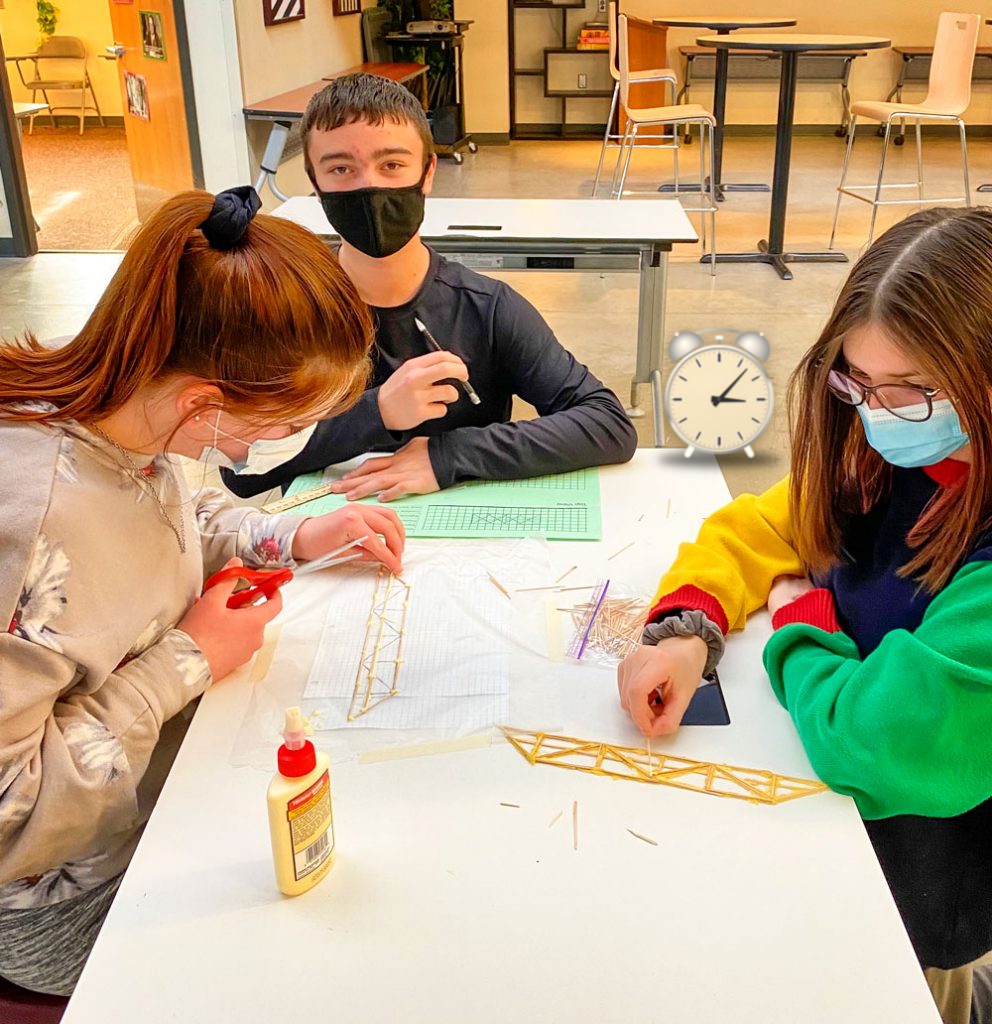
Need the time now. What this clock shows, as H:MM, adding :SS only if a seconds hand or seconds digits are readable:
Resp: 3:07
